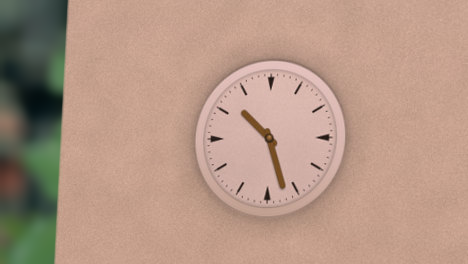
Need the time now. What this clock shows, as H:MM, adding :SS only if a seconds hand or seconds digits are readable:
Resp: 10:27
